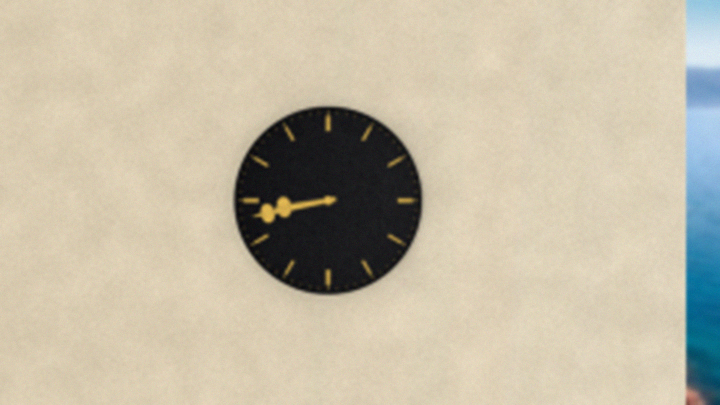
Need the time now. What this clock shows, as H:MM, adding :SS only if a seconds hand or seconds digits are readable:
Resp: 8:43
